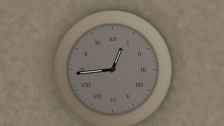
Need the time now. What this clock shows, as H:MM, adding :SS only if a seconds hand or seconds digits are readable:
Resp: 12:44
